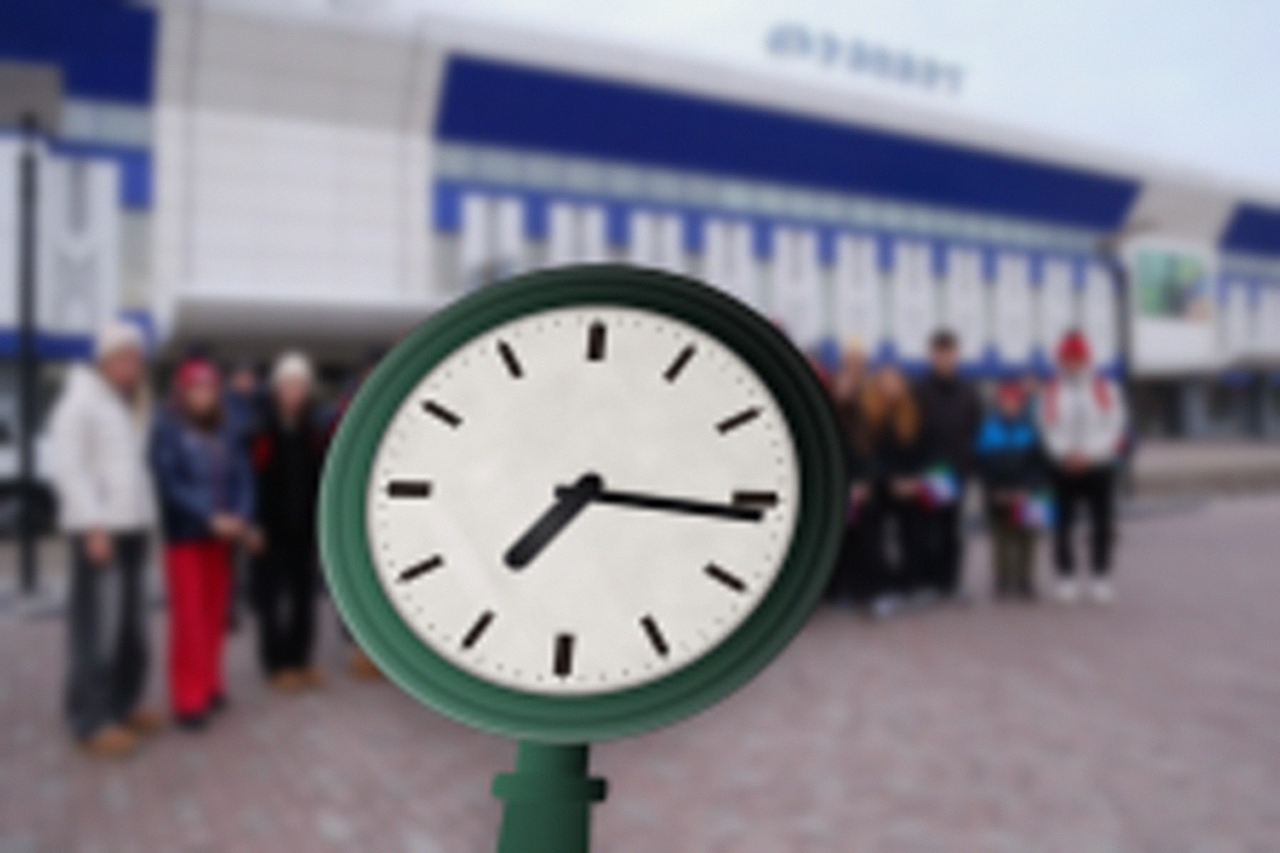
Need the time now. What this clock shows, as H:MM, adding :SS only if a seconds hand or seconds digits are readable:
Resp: 7:16
